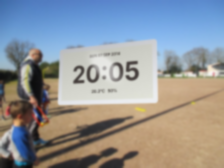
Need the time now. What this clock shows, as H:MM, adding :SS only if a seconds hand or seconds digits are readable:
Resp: 20:05
